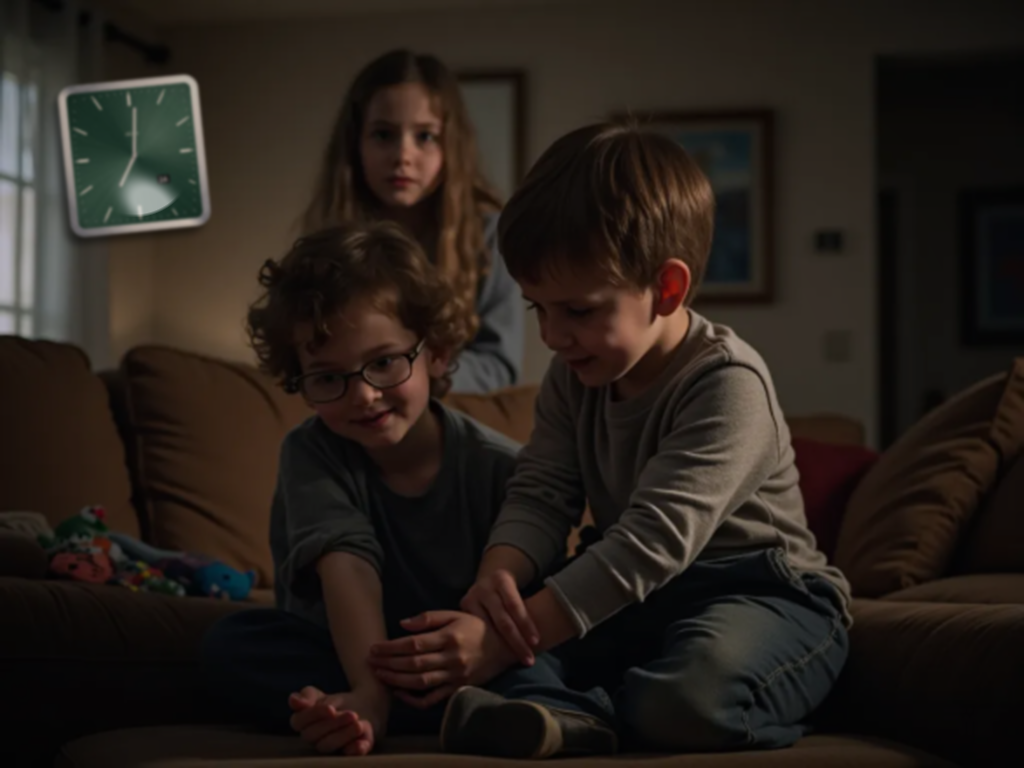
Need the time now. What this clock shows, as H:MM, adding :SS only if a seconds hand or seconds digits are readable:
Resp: 7:01
